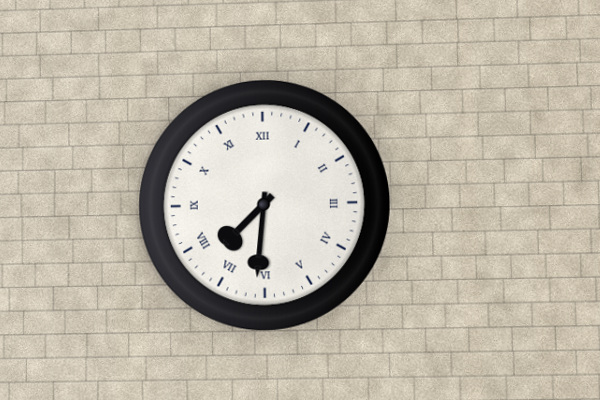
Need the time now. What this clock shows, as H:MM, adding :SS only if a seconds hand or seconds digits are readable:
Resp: 7:31
